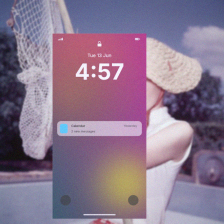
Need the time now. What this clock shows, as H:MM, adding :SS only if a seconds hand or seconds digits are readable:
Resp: 4:57
